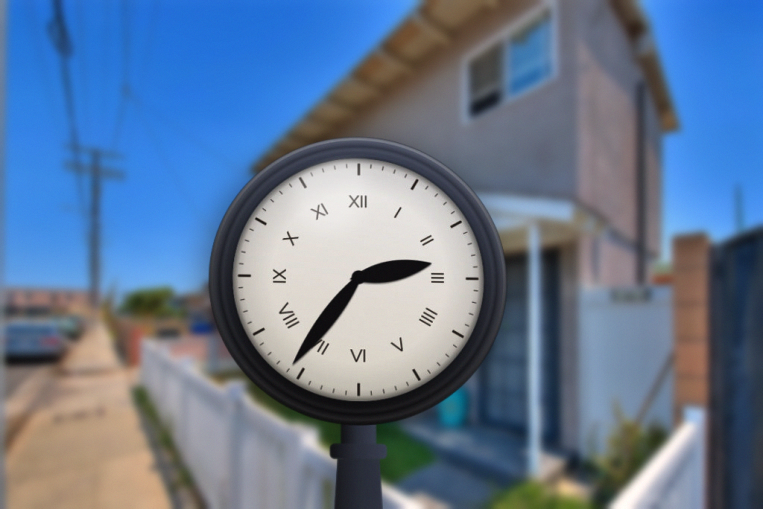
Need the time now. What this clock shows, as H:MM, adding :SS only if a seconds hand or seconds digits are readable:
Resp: 2:36
